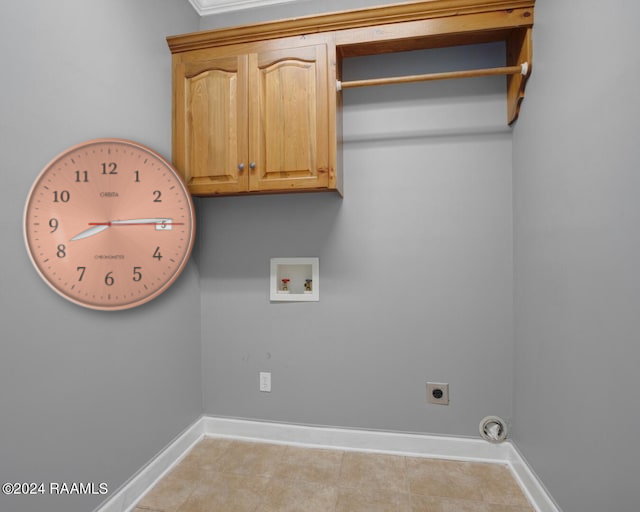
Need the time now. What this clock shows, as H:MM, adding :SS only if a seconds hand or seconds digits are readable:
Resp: 8:14:15
